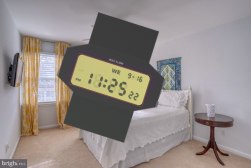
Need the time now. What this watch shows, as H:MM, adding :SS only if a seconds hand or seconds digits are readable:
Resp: 11:25:22
